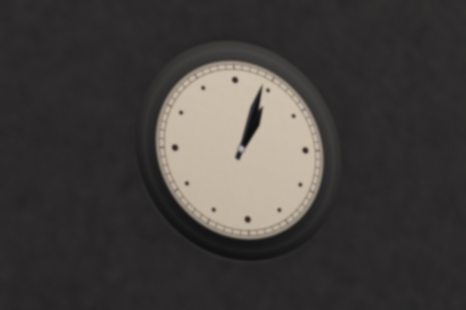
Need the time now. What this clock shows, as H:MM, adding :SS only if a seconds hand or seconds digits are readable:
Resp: 1:04
